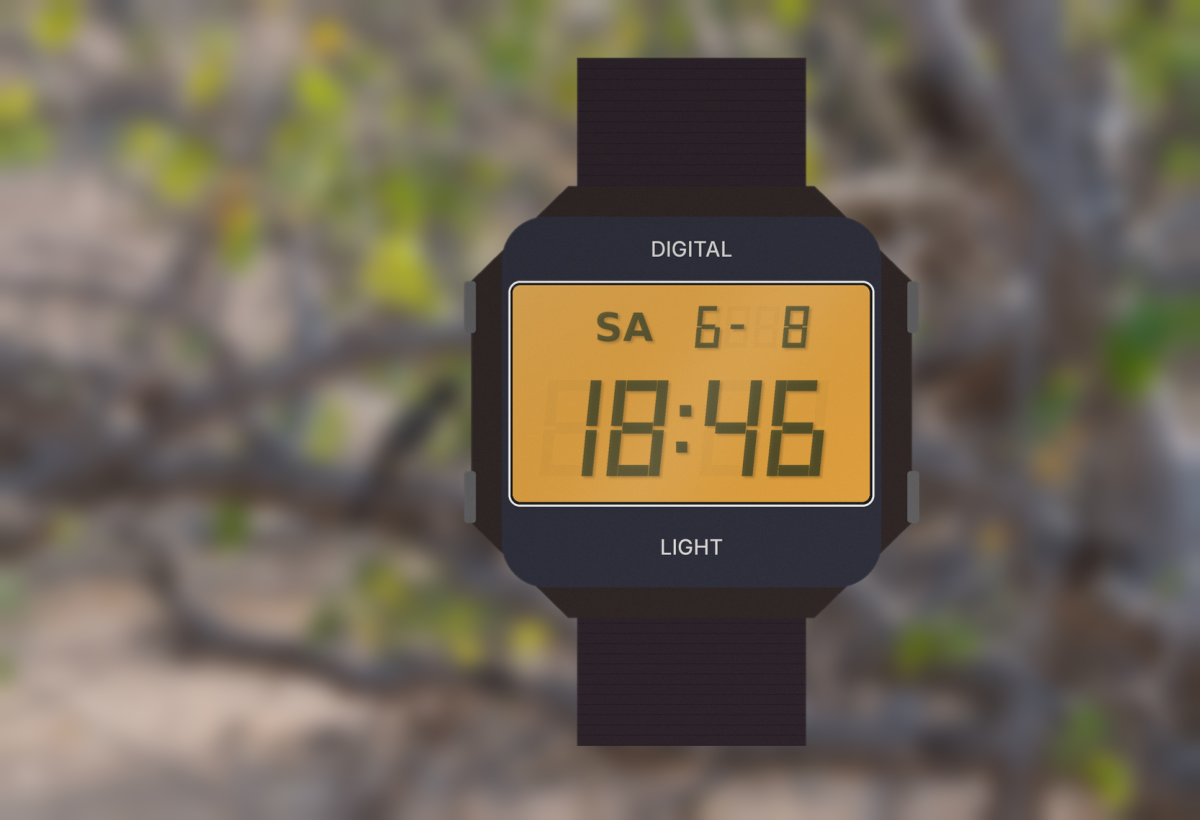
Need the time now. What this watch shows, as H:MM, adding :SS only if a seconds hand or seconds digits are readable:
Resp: 18:46
